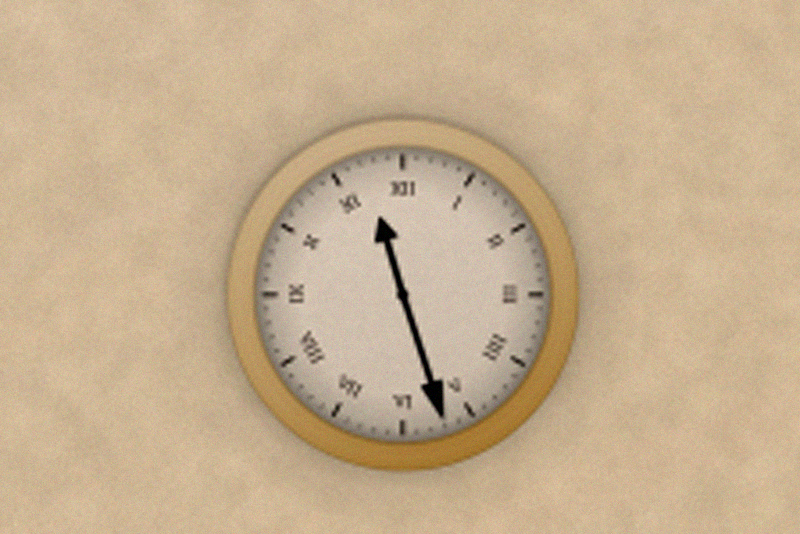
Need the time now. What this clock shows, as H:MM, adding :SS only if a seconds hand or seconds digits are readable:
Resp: 11:27
